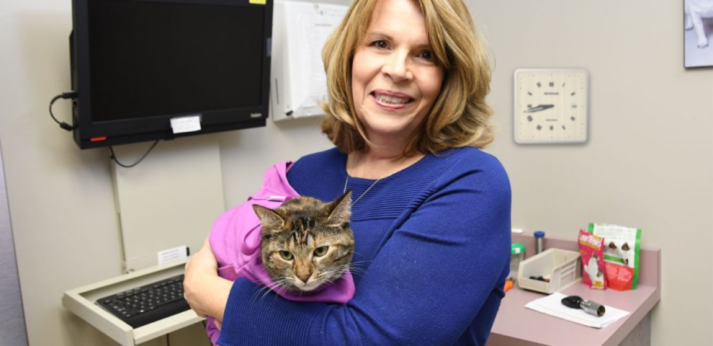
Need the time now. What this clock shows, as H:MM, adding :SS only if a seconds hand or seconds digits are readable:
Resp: 8:43
